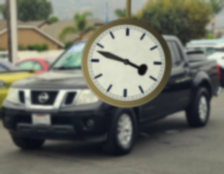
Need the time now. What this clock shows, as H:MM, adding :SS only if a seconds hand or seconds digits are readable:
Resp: 3:48
